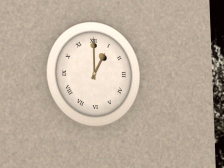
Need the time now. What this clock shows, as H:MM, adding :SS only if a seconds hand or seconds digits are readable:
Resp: 1:00
